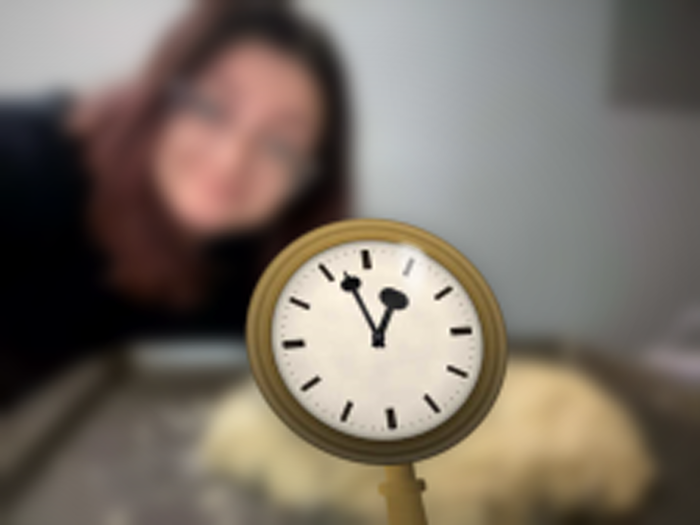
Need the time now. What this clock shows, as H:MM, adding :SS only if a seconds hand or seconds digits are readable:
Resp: 12:57
